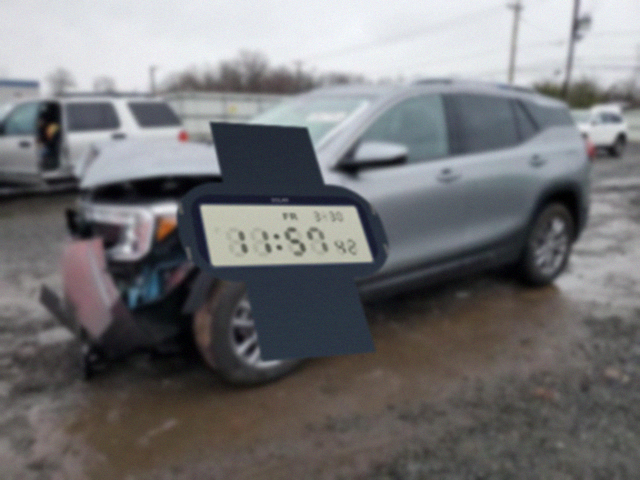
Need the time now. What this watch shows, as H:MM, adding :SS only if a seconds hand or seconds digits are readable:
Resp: 11:57:42
